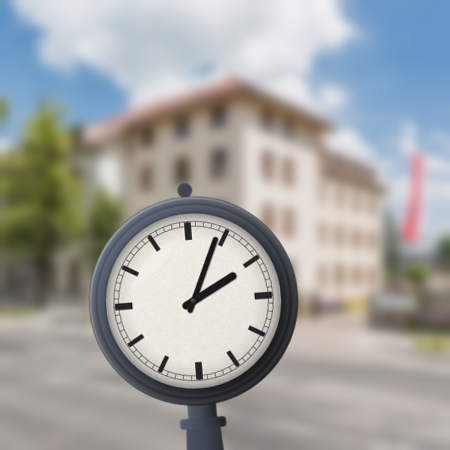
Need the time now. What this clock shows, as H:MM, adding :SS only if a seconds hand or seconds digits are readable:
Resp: 2:04
